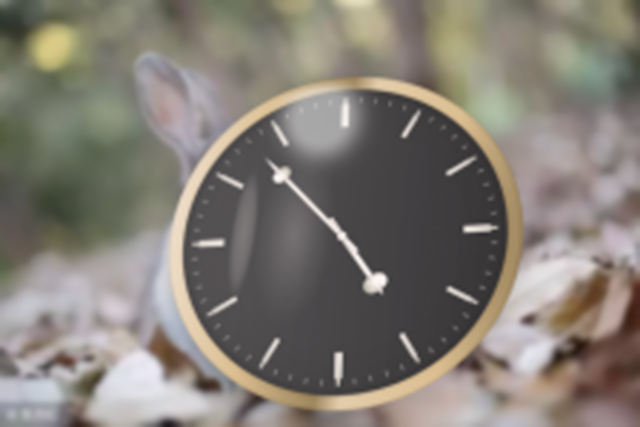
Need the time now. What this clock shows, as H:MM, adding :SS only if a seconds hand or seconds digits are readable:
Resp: 4:53
